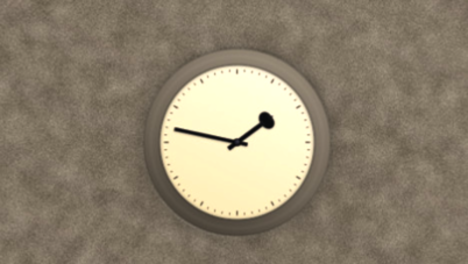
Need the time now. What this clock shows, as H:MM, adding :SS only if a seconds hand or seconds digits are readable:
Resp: 1:47
